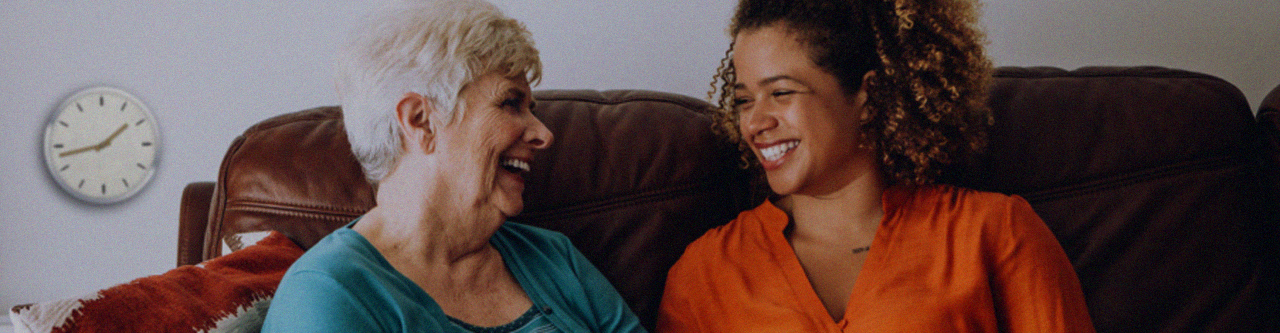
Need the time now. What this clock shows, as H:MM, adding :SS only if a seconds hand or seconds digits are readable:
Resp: 1:43
